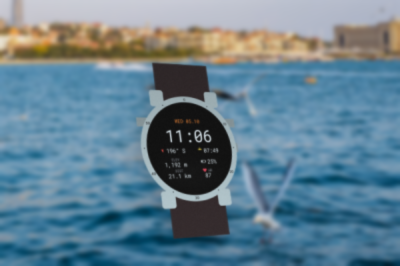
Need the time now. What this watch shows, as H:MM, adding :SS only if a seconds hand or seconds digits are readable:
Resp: 11:06
